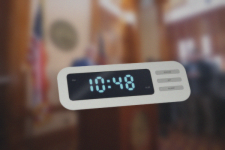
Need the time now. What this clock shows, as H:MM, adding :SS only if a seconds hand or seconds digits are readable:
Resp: 10:48
